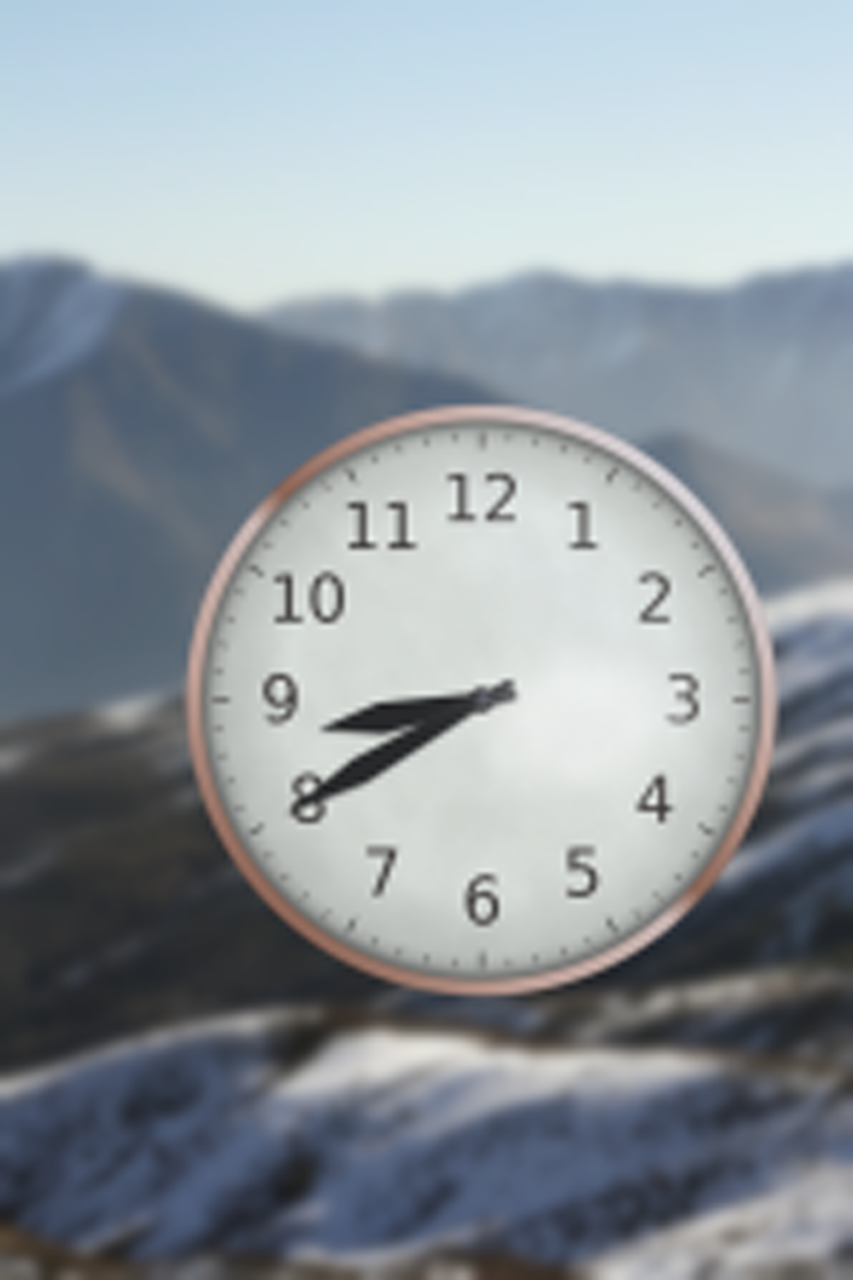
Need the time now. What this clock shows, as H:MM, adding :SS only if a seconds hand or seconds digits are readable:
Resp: 8:40
